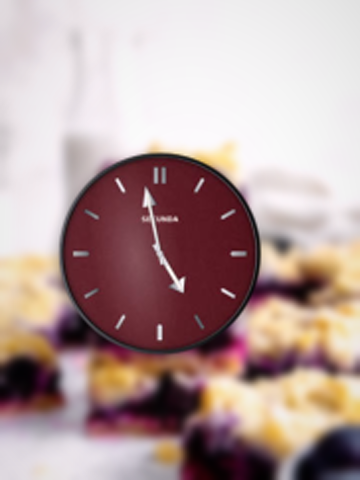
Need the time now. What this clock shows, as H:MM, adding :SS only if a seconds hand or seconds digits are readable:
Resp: 4:58
